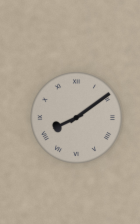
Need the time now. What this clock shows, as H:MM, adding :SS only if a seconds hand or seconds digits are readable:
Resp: 8:09
